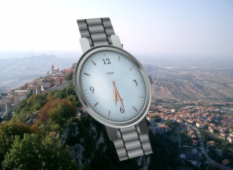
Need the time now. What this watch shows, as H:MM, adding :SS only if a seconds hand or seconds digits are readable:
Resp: 6:29
